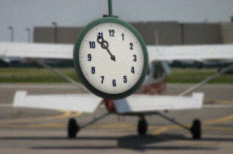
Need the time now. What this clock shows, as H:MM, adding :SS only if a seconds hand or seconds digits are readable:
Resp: 10:54
